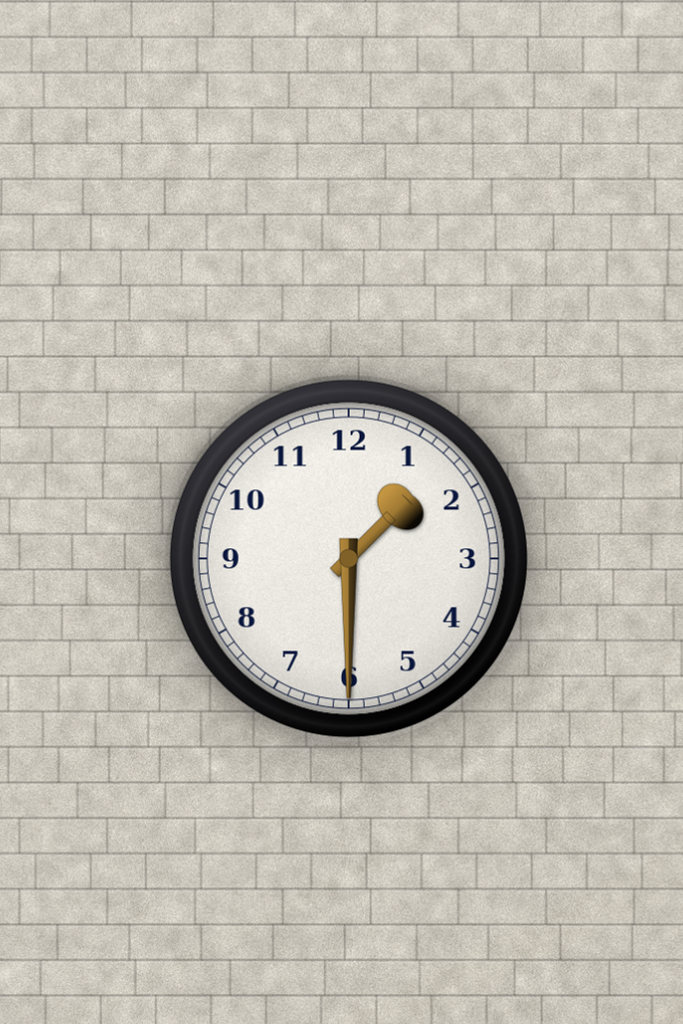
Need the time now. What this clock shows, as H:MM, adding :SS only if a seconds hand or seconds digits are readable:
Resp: 1:30
